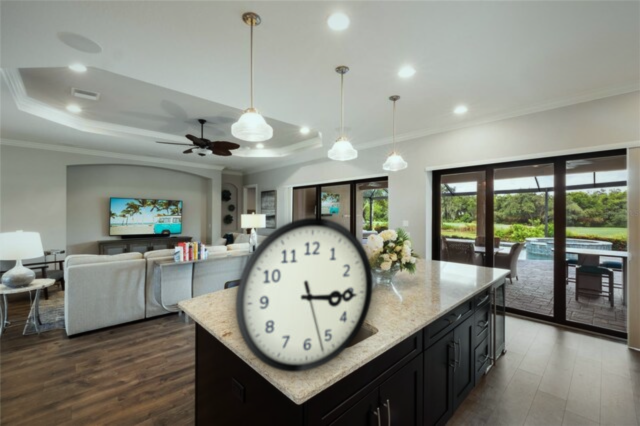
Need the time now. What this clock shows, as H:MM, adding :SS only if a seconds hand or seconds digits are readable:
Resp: 3:15:27
